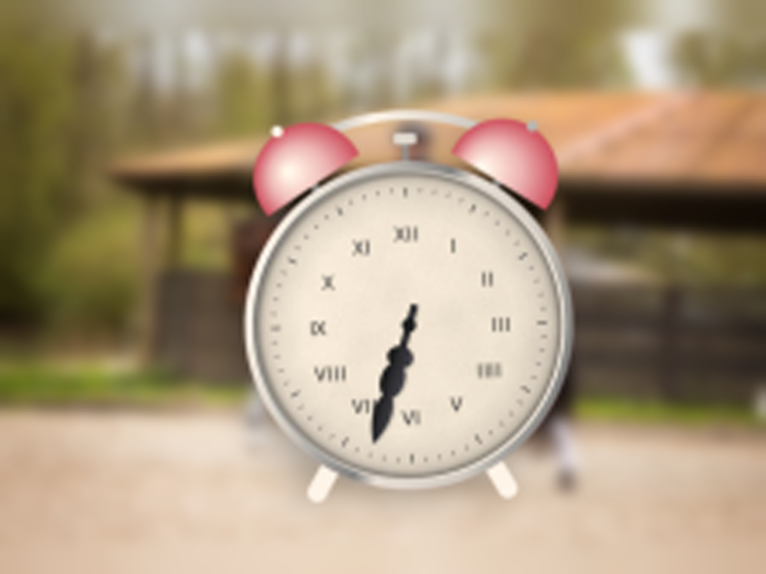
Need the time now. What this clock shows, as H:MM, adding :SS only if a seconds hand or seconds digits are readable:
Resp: 6:33
